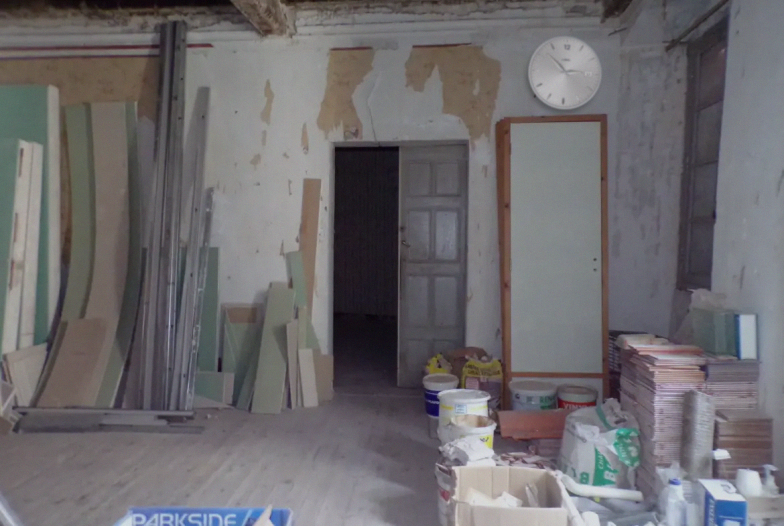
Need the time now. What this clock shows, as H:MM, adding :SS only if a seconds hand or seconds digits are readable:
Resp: 2:52
